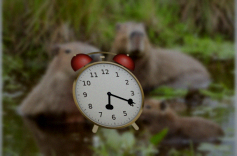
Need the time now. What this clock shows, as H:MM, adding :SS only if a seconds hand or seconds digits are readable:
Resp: 6:19
